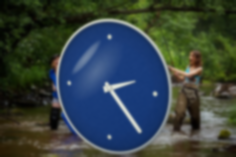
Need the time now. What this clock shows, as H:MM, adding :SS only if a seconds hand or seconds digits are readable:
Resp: 2:23
